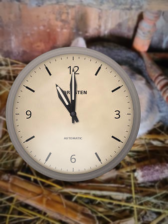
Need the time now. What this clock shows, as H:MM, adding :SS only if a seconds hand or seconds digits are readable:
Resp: 11:00
